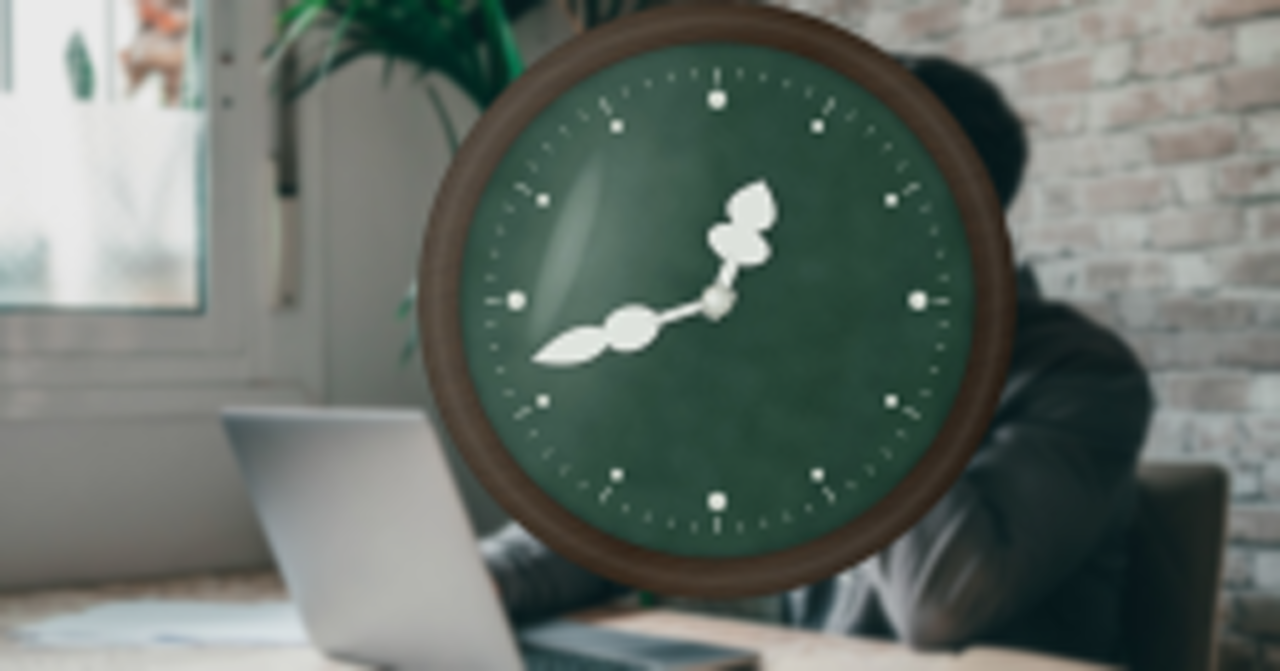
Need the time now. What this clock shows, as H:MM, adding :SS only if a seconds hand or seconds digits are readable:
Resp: 12:42
